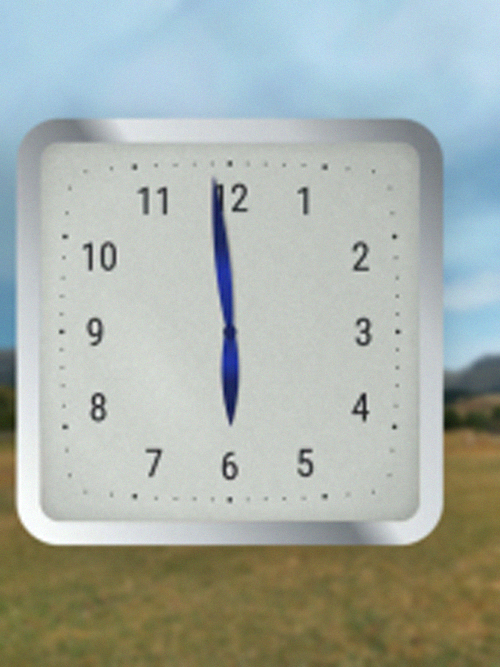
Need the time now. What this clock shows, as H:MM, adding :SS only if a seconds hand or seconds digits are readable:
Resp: 5:59
